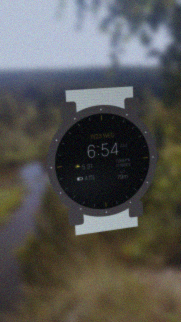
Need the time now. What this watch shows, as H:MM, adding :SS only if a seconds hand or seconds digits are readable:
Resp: 6:54
